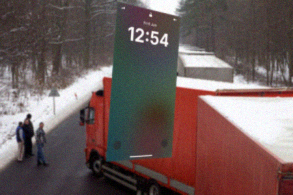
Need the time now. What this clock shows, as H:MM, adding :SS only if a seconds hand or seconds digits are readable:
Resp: 12:54
